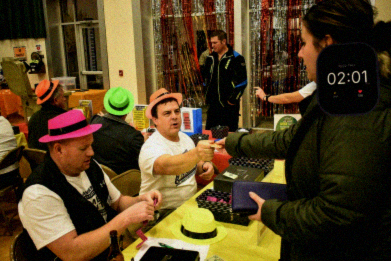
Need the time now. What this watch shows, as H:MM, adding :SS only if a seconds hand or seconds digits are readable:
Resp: 2:01
